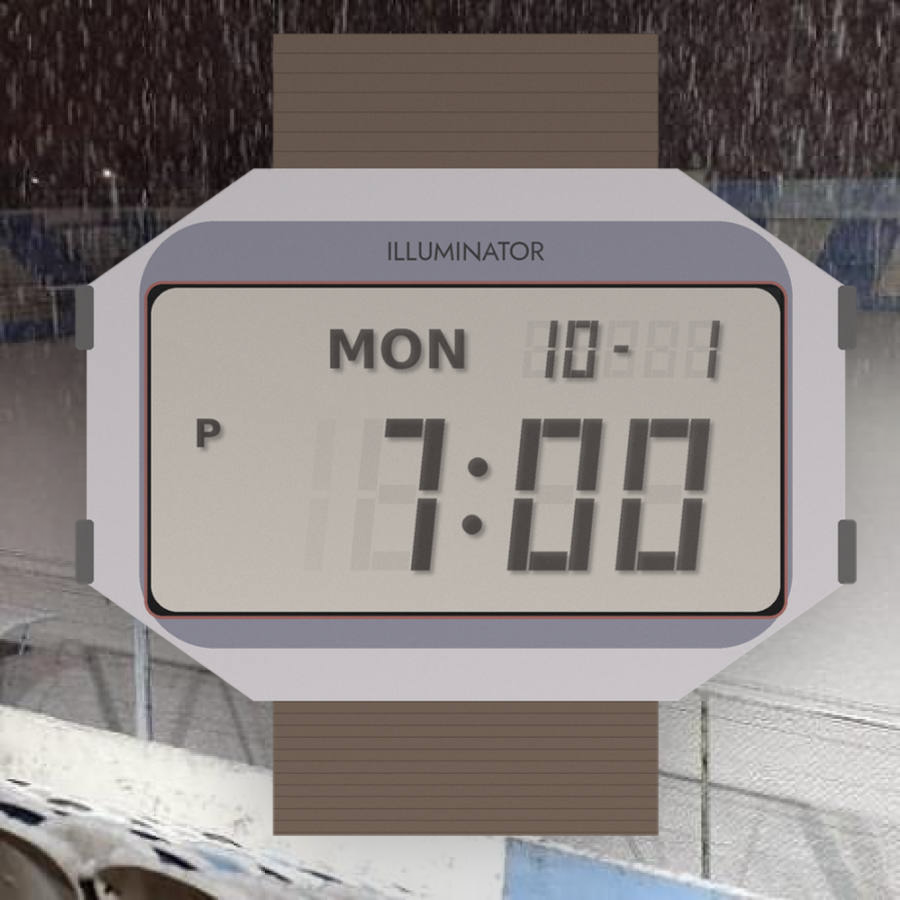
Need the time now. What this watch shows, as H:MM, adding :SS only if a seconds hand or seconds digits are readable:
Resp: 7:00
